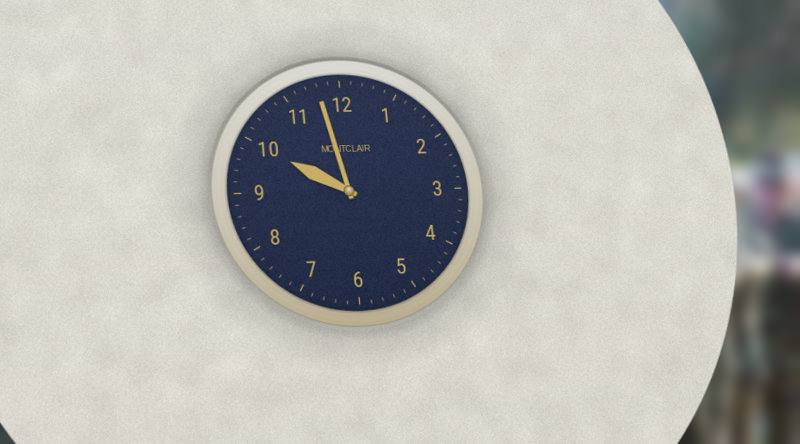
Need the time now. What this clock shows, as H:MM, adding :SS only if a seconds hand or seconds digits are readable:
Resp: 9:58
